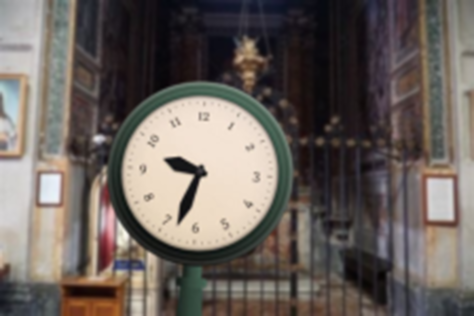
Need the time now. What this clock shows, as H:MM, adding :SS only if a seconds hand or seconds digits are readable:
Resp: 9:33
